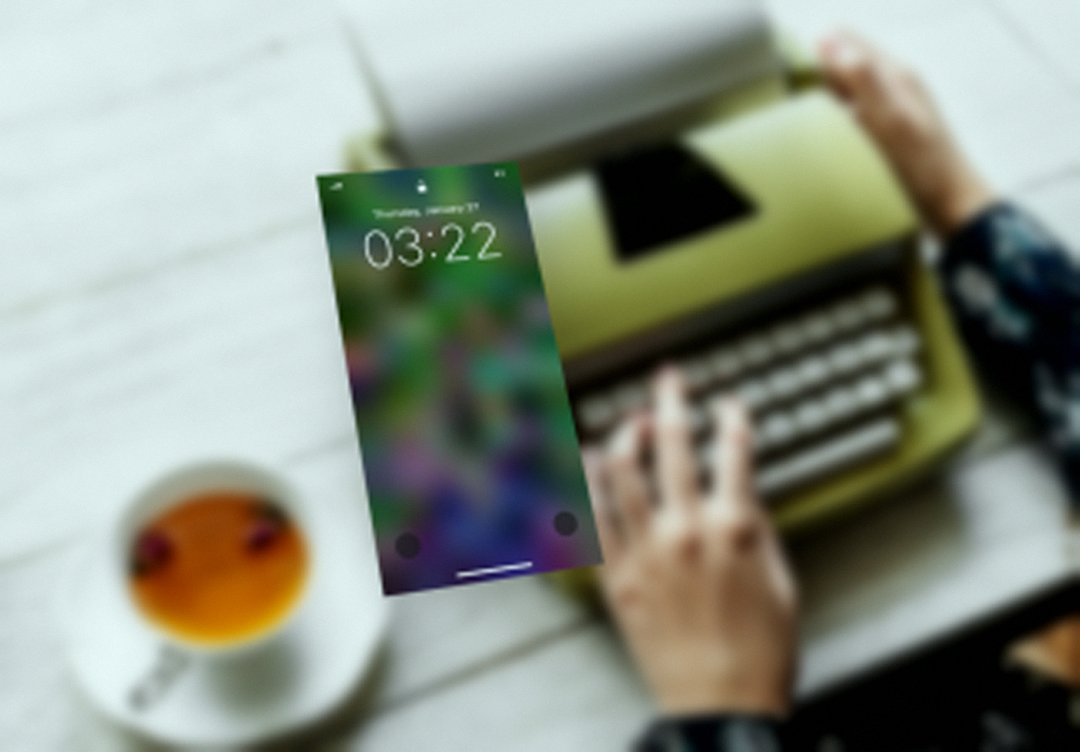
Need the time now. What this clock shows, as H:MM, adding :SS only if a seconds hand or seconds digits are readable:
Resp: 3:22
